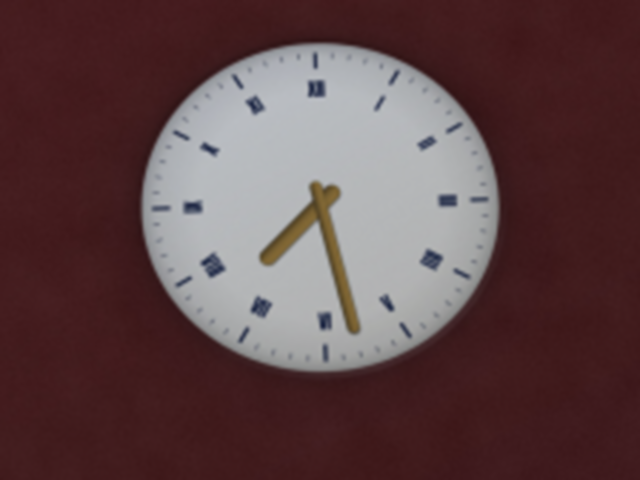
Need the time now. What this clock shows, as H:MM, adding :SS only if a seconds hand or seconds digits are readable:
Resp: 7:28
